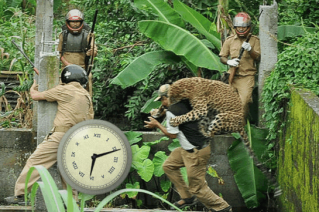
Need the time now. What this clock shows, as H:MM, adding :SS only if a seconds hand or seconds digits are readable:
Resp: 6:11
